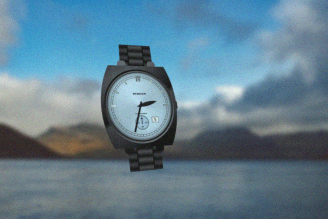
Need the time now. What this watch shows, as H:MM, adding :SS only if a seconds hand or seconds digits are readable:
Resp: 2:33
